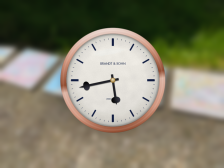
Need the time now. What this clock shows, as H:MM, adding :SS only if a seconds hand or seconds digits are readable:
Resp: 5:43
